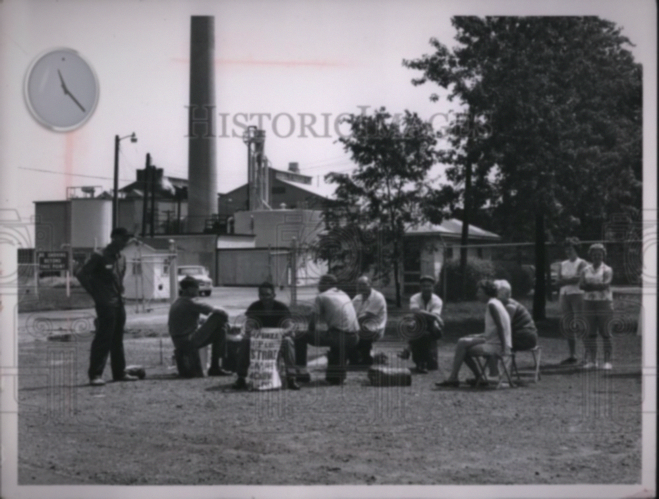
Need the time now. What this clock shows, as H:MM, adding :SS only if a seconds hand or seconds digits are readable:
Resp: 11:23
